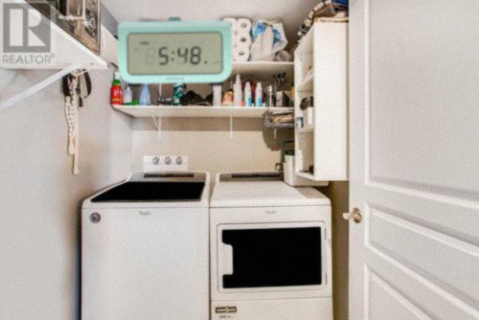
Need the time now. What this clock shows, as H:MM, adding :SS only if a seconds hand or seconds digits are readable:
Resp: 5:48
